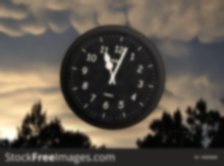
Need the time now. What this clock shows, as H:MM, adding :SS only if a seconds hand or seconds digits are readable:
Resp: 11:02
